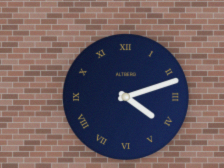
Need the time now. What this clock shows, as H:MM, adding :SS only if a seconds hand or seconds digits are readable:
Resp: 4:12
